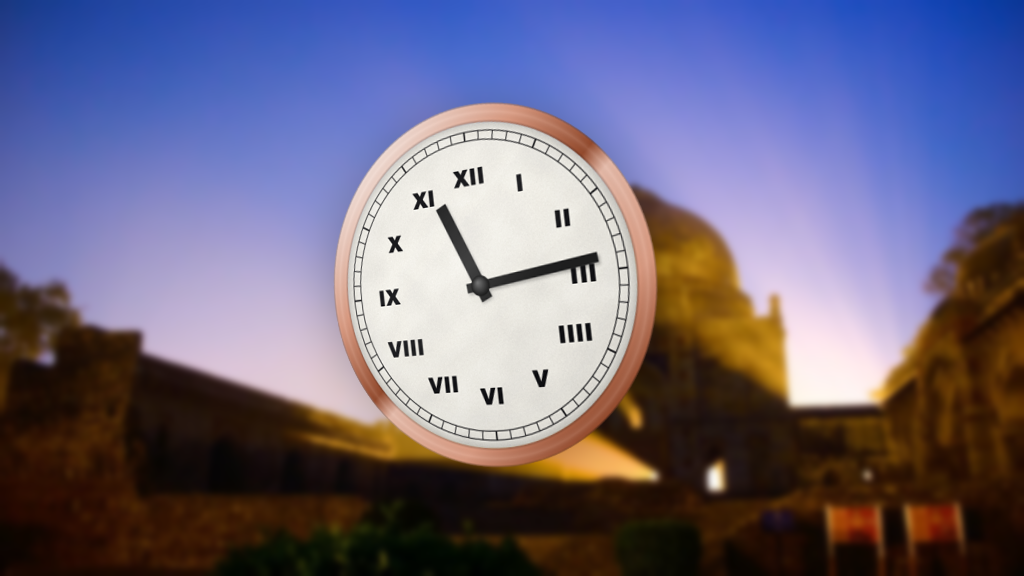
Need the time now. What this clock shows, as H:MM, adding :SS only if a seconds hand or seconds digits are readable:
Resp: 11:14
